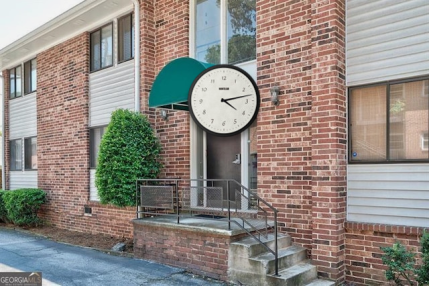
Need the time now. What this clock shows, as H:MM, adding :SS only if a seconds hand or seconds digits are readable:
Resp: 4:13
